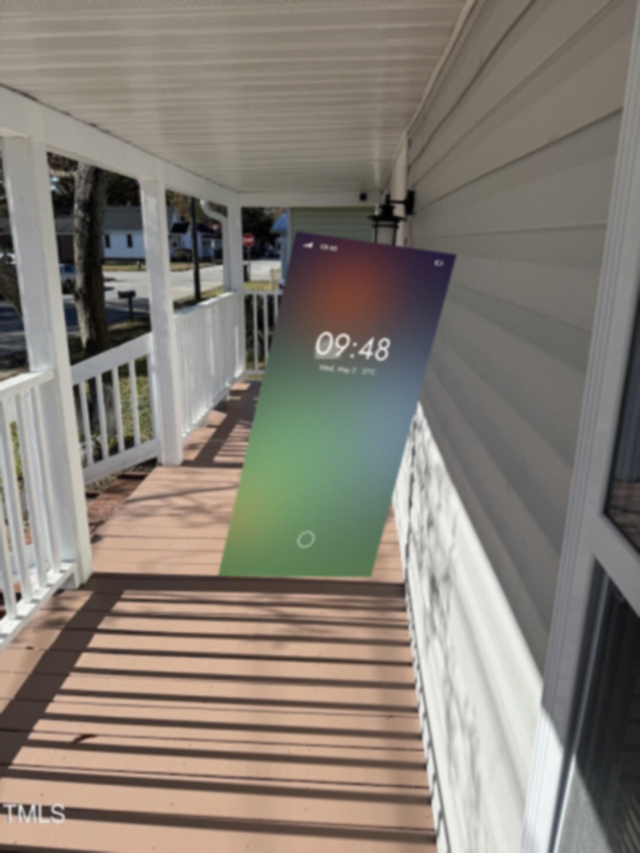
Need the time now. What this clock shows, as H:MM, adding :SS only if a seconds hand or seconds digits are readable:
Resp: 9:48
